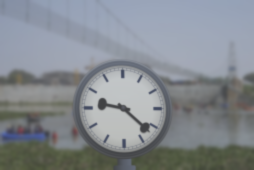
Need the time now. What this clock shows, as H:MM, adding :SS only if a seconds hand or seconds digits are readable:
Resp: 9:22
